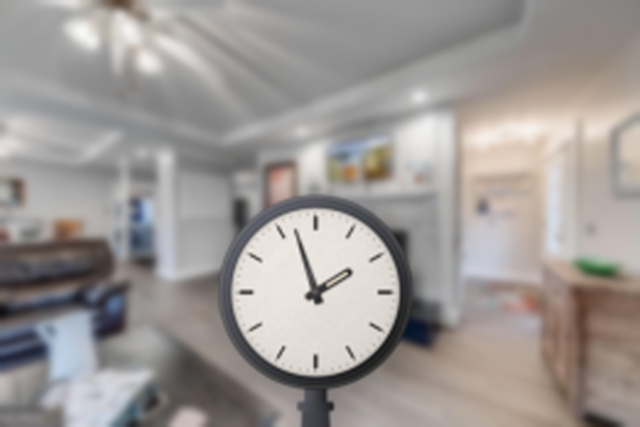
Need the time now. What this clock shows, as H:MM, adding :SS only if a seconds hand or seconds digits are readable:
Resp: 1:57
